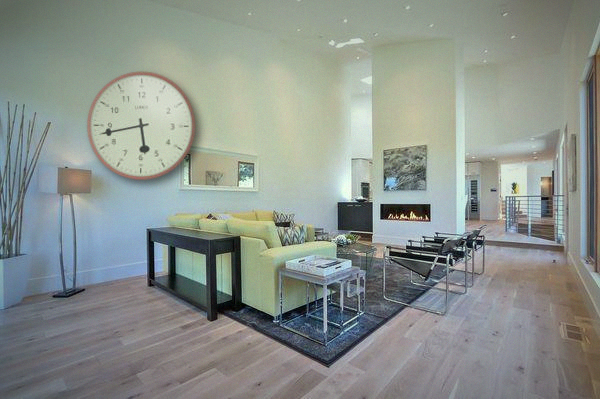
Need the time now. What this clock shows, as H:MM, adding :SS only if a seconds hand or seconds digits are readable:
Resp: 5:43
